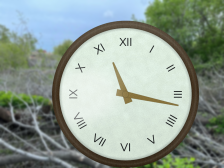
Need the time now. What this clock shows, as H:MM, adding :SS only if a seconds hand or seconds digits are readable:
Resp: 11:17
